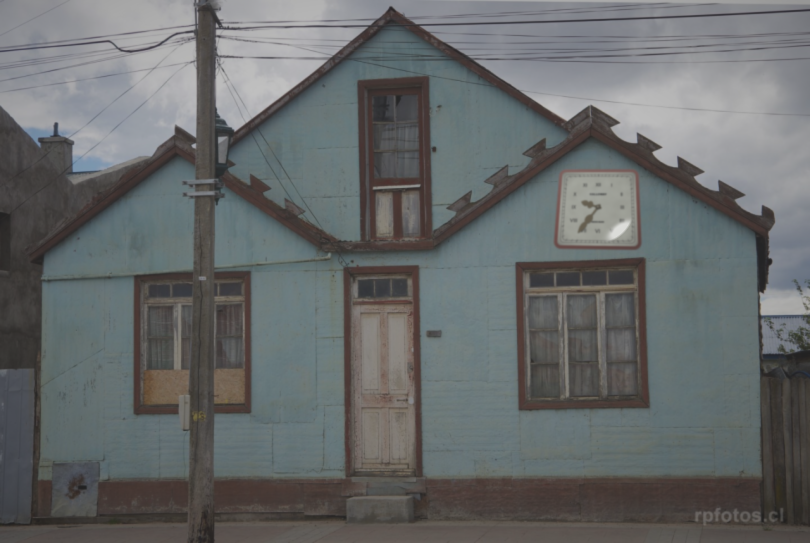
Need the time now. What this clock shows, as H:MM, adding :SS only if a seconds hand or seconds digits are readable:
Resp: 9:36
